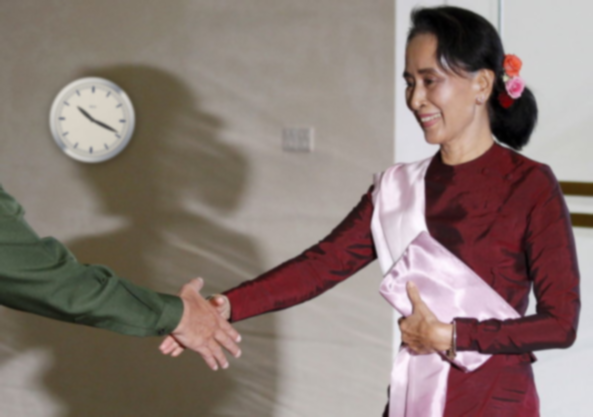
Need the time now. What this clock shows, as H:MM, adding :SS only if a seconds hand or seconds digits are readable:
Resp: 10:19
